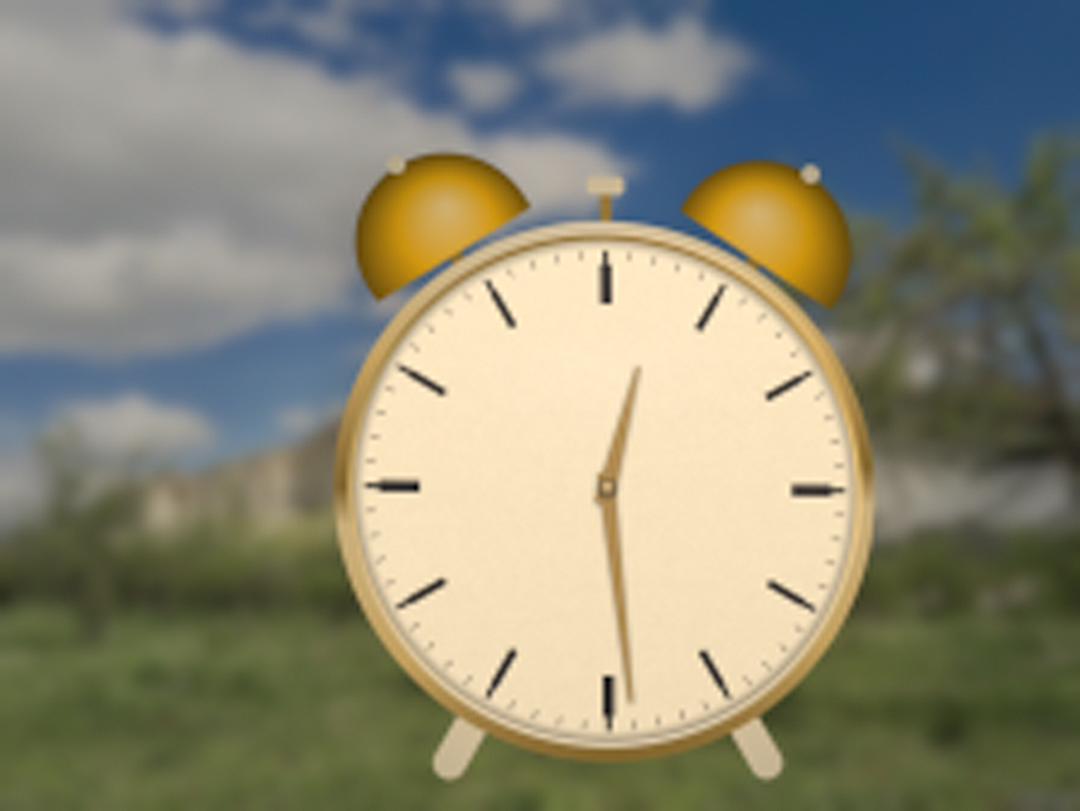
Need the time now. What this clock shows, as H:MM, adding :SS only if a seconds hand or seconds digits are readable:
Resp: 12:29
